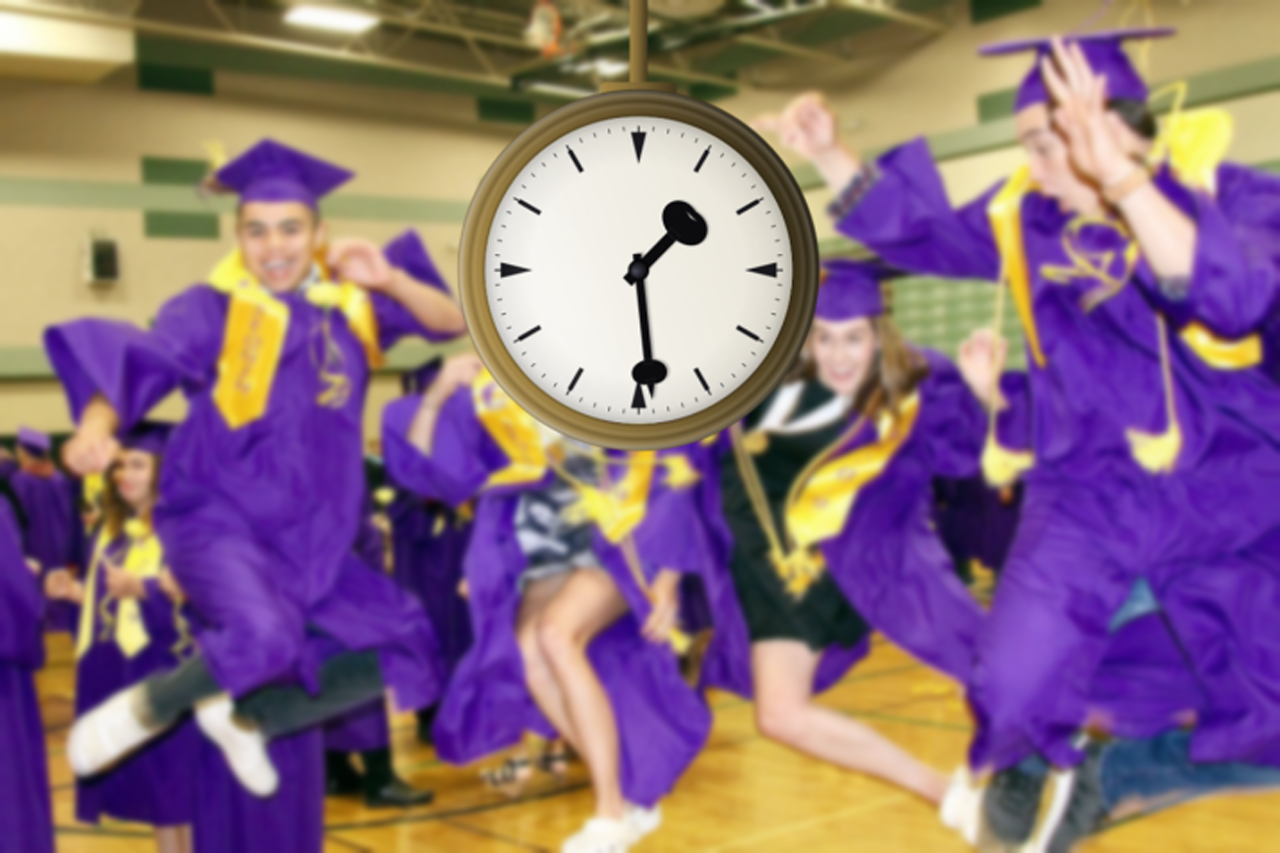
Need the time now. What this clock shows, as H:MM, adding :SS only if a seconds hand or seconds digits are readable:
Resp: 1:29
